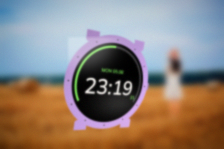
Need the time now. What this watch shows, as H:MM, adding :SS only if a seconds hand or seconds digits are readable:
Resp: 23:19
